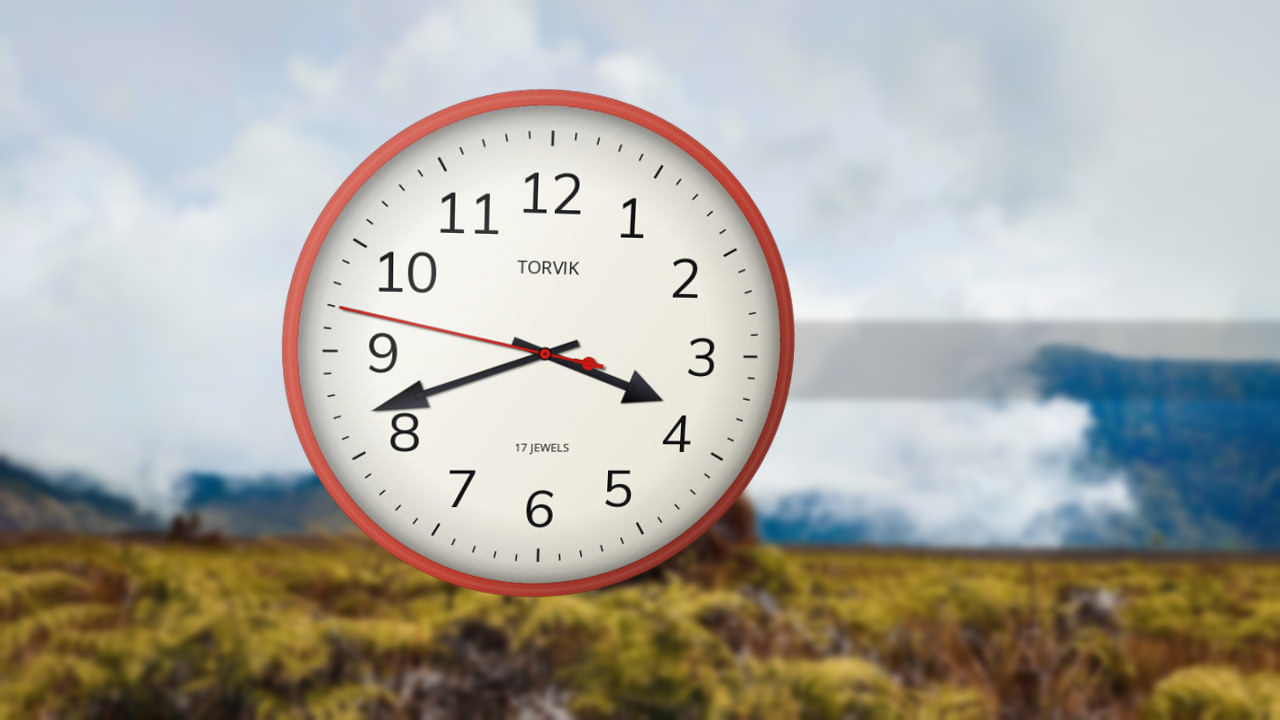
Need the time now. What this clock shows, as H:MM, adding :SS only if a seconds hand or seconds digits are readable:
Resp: 3:41:47
